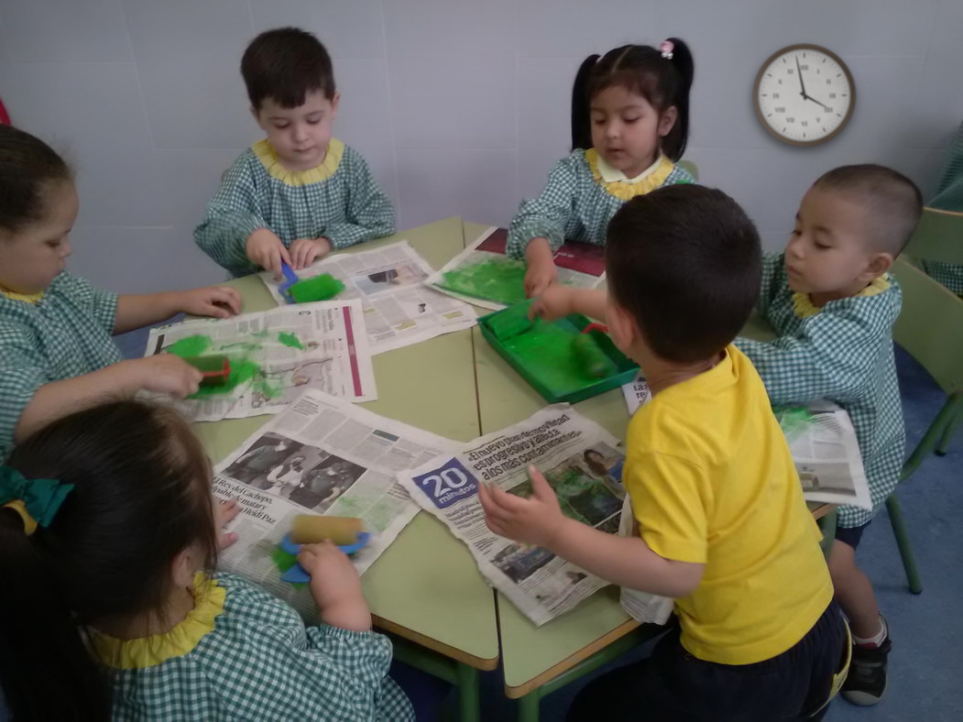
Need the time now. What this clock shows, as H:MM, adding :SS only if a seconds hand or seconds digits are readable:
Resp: 3:58
